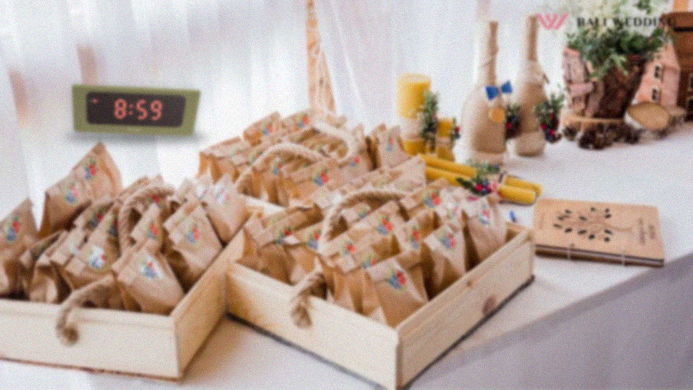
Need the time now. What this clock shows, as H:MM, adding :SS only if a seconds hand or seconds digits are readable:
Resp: 8:59
